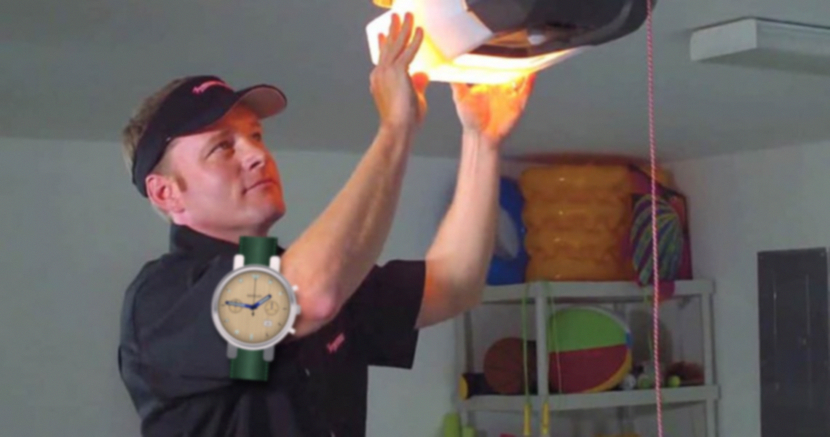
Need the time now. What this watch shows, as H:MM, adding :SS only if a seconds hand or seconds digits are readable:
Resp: 1:46
